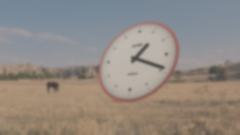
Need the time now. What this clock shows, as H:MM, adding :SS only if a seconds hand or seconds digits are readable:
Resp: 1:19
